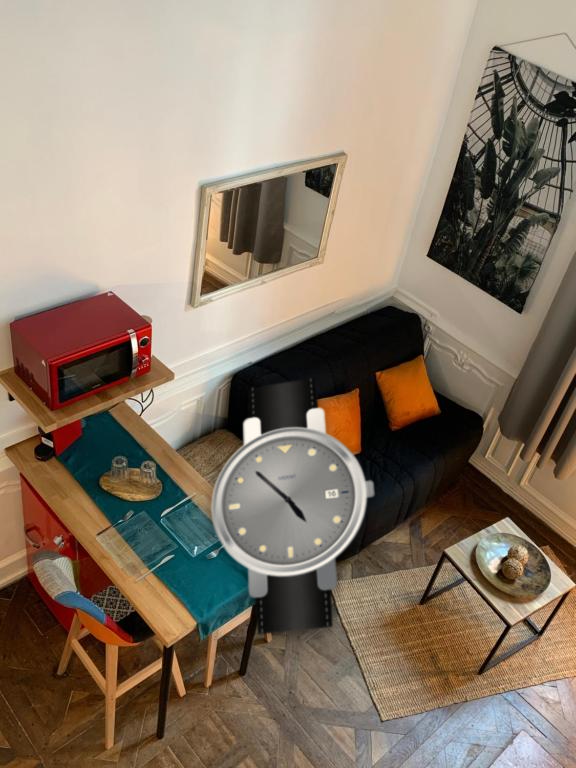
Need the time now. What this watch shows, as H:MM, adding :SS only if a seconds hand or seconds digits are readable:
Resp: 4:53
